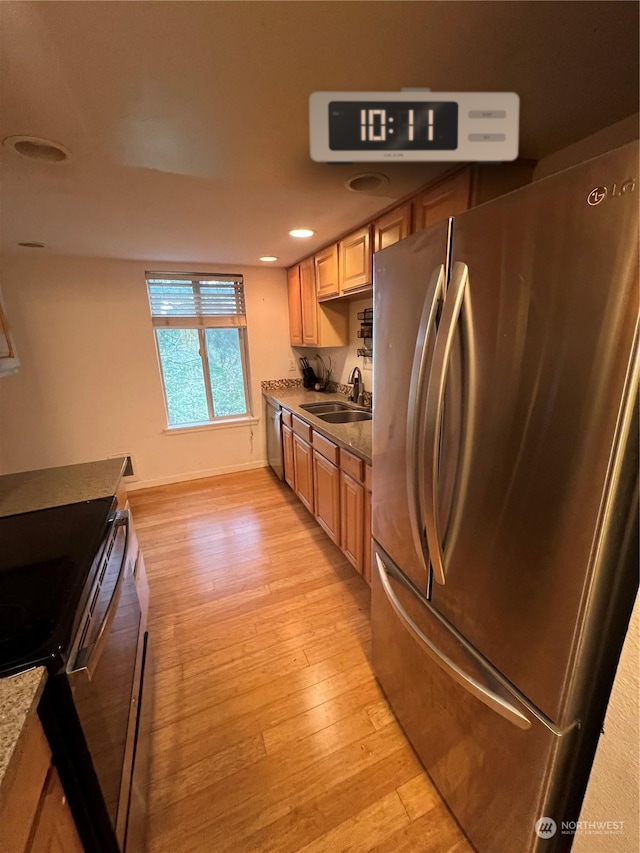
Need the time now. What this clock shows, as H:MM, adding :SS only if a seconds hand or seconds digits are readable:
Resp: 10:11
